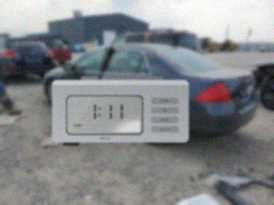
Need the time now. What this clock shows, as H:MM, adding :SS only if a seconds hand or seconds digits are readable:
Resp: 1:11
